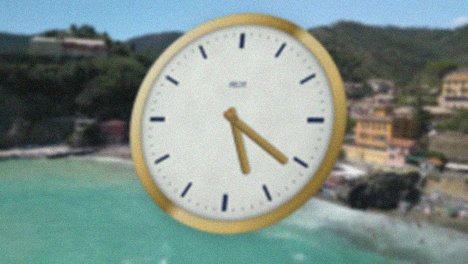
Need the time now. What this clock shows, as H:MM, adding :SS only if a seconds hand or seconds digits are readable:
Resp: 5:21
